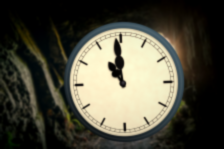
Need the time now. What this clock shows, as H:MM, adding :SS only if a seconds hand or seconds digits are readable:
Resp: 10:59
